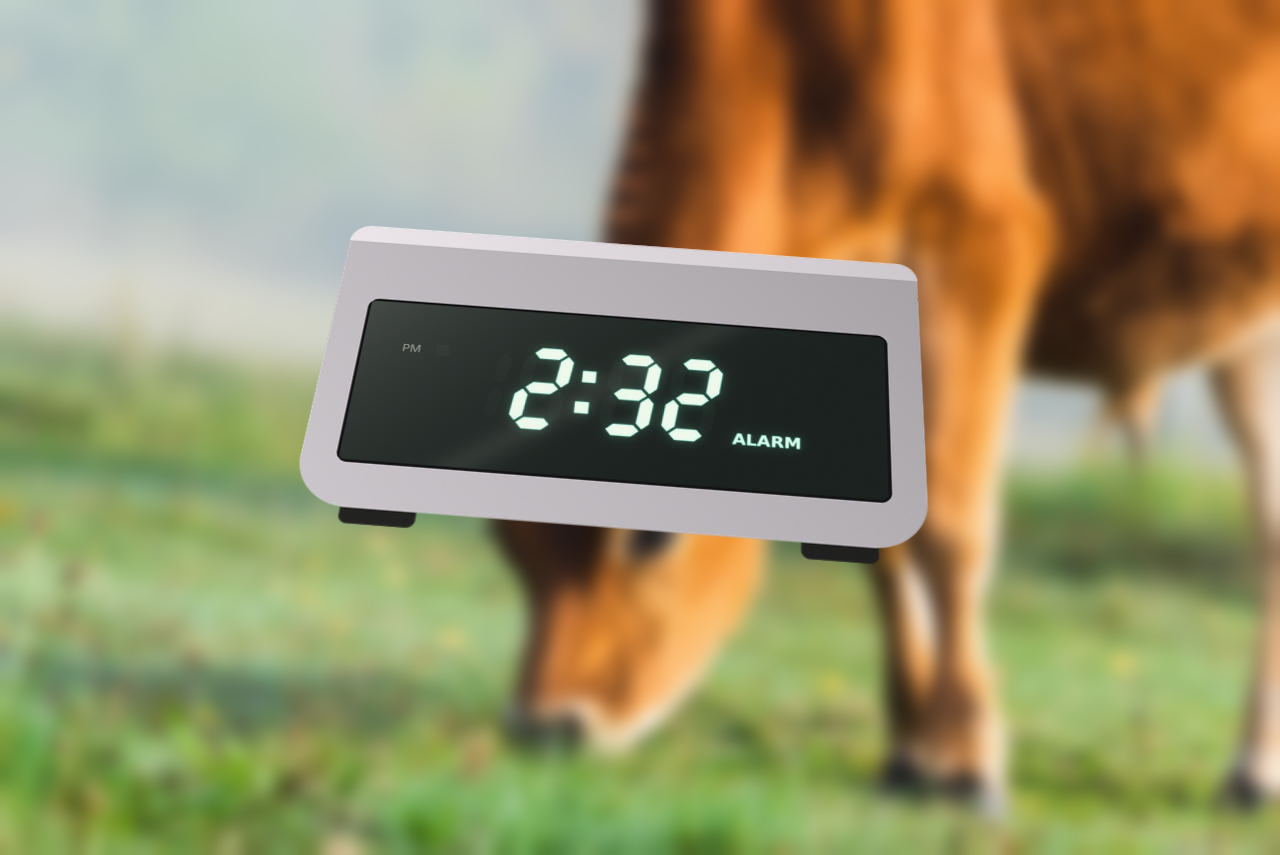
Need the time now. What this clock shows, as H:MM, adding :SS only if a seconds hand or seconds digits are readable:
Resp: 2:32
